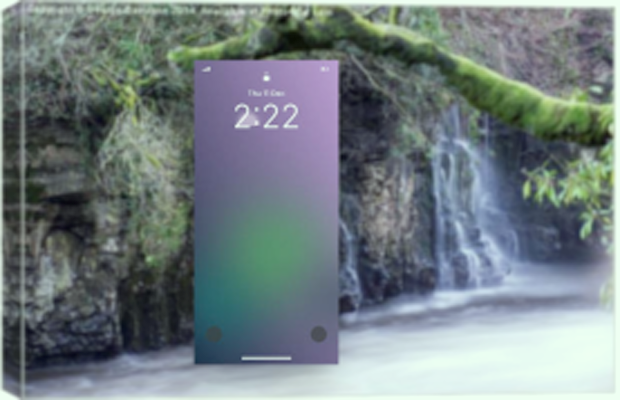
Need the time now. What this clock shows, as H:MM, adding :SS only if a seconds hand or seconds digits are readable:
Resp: 2:22
